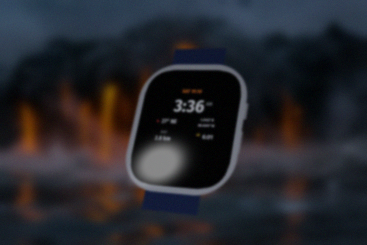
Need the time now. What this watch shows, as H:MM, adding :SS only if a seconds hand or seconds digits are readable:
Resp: 3:36
